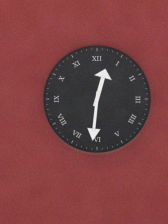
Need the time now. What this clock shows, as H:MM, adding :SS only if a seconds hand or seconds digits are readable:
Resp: 12:31
